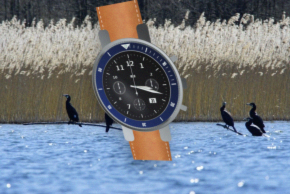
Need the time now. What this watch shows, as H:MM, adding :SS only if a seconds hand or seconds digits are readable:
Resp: 3:18
